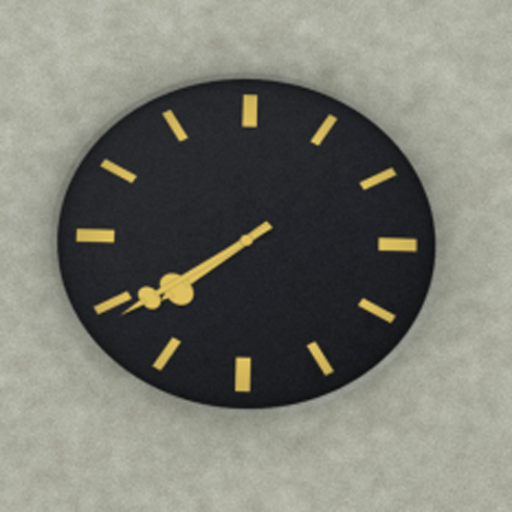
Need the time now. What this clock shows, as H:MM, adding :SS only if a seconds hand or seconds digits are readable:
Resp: 7:39
